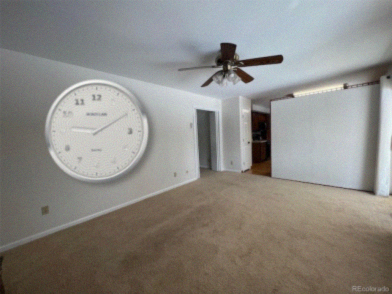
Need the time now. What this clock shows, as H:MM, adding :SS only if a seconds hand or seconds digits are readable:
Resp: 9:10
